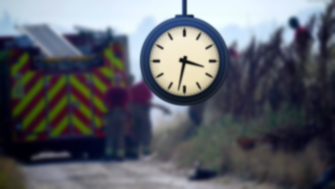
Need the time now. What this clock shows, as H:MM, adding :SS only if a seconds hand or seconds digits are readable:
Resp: 3:32
